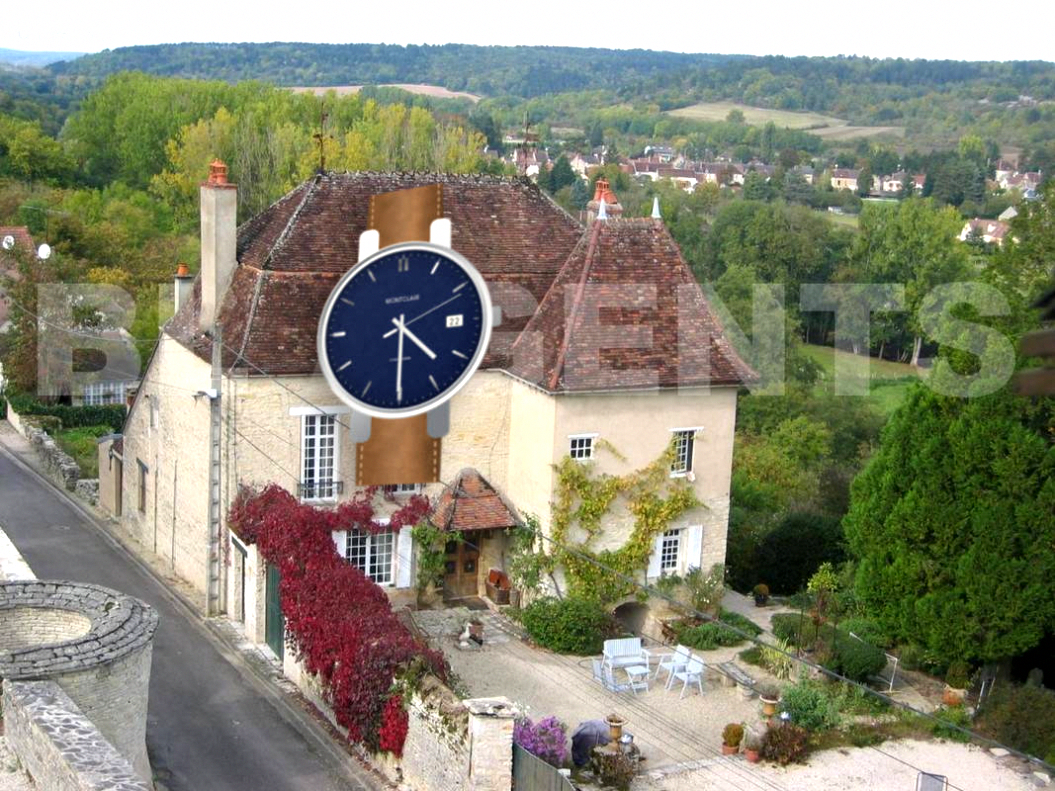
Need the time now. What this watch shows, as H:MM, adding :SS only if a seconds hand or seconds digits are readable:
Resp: 4:30:11
